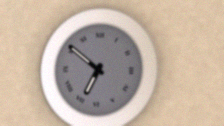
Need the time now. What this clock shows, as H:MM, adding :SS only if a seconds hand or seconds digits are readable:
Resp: 6:51
